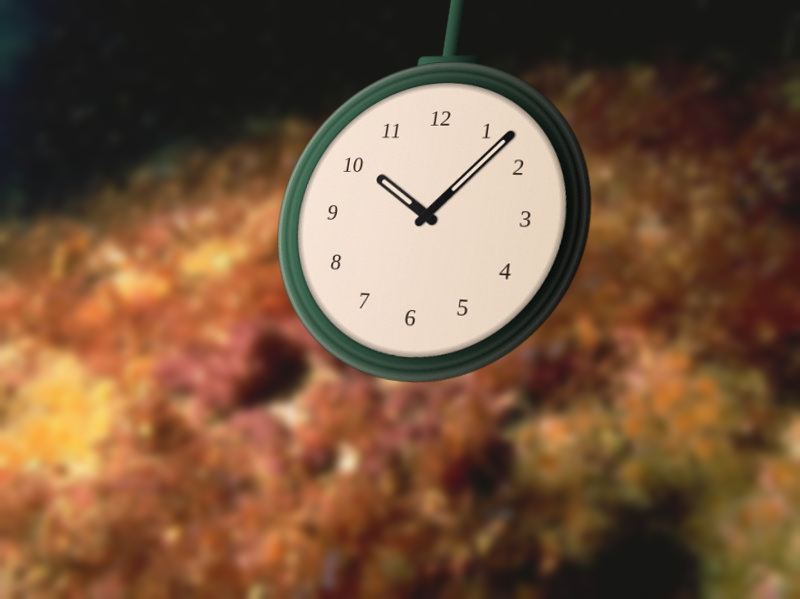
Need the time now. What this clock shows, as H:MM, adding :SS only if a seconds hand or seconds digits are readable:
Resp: 10:07
